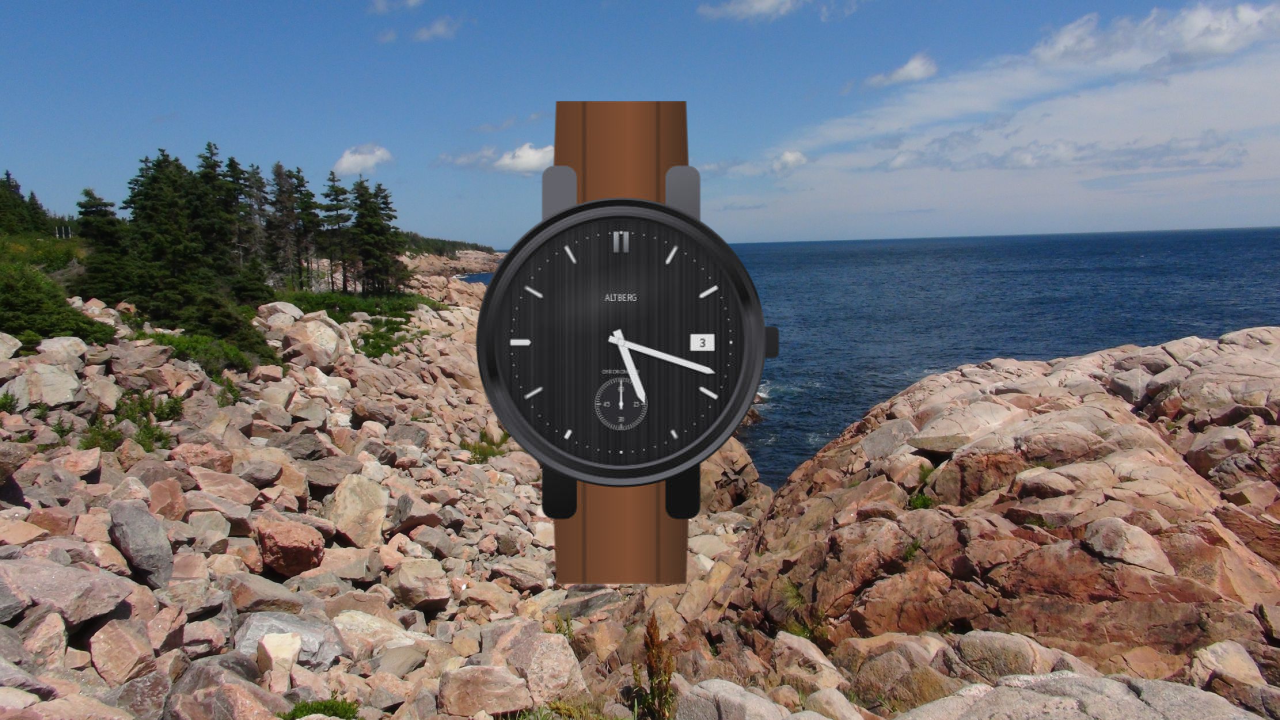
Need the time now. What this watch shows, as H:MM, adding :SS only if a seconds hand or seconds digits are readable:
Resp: 5:18
